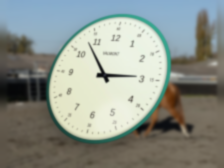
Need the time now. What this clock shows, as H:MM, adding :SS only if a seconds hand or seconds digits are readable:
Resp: 2:53
